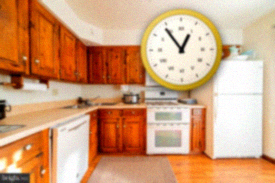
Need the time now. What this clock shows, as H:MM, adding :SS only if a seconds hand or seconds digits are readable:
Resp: 12:54
